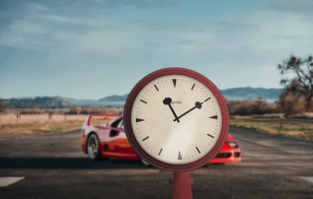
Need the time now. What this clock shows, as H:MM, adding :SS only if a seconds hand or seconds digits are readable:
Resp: 11:10
